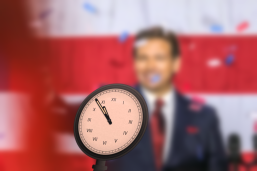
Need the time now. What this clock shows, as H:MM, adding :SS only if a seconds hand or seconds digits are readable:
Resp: 10:53
